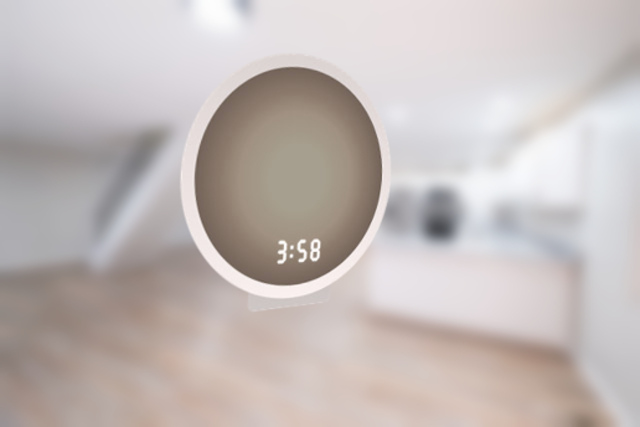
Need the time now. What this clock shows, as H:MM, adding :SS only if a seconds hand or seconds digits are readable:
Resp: 3:58
